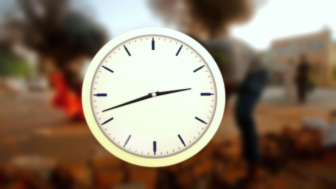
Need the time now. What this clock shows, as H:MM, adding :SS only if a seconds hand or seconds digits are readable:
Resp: 2:42
